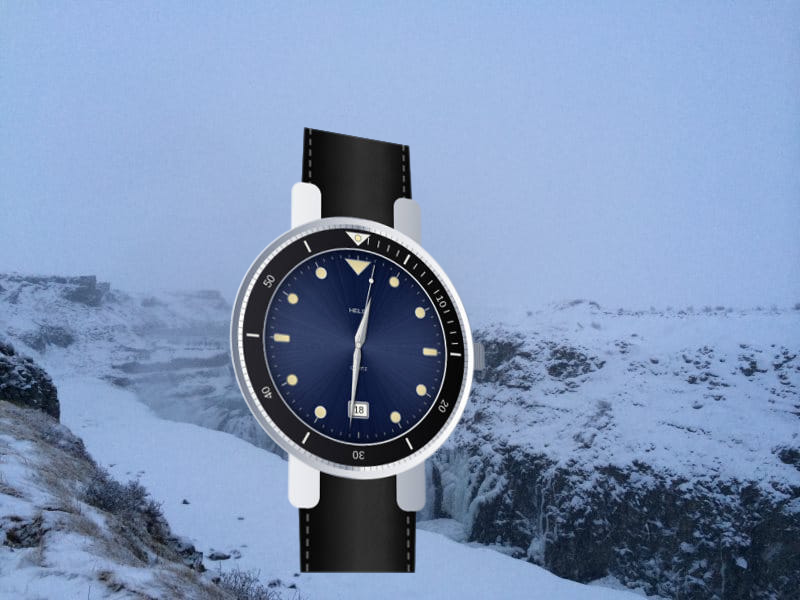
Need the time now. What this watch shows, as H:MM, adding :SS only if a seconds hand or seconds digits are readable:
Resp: 12:31:02
